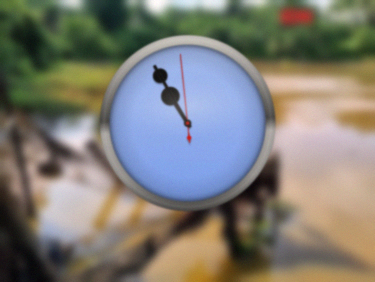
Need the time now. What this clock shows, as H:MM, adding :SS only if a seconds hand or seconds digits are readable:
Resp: 10:54:59
